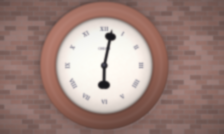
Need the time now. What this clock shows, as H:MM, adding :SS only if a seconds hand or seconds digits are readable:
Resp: 6:02
